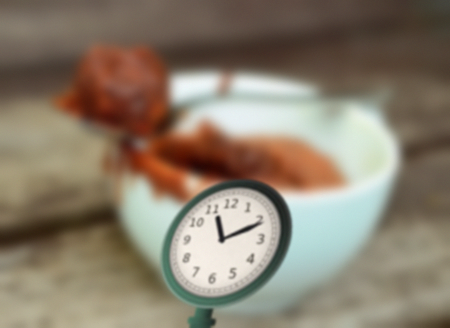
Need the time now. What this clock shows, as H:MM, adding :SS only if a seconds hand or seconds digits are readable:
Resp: 11:11
